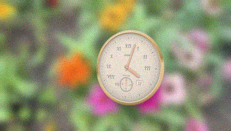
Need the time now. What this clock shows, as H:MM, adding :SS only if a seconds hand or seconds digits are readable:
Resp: 4:03
